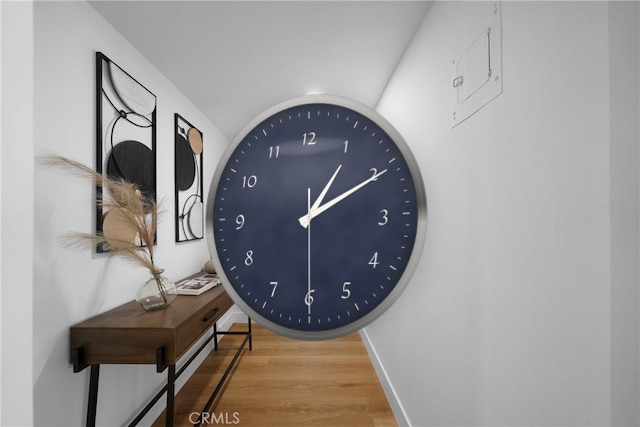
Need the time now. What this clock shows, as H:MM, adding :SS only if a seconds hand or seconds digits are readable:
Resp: 1:10:30
